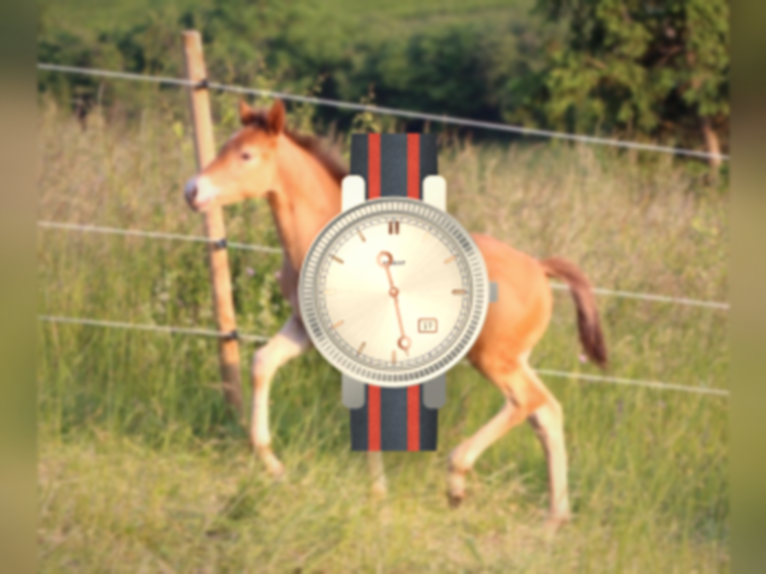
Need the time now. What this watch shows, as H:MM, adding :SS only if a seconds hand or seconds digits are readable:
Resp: 11:28
